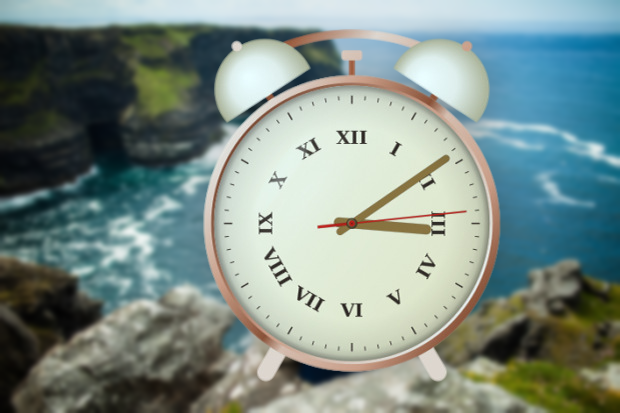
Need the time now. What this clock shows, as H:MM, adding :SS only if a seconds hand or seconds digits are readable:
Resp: 3:09:14
